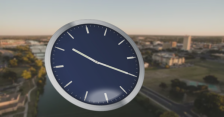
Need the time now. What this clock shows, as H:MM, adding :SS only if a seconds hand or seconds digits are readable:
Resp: 10:20
